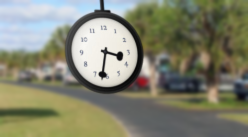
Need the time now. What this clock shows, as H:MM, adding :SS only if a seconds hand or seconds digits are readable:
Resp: 3:32
